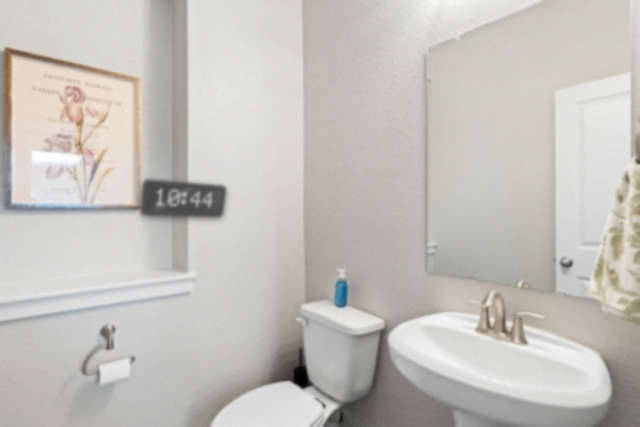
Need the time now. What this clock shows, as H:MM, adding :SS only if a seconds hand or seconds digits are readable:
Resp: 10:44
